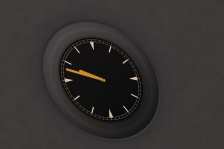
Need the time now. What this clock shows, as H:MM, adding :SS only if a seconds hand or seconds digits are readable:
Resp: 9:48
